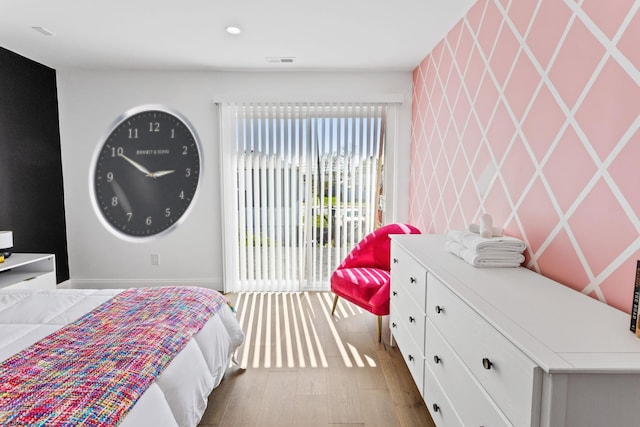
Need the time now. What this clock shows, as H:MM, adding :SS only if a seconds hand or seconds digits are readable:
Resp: 2:50
